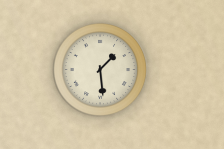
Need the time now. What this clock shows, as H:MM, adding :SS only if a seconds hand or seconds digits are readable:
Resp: 1:29
